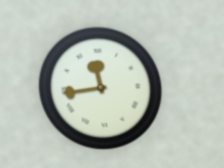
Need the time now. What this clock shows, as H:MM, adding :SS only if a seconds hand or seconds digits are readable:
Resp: 11:44
